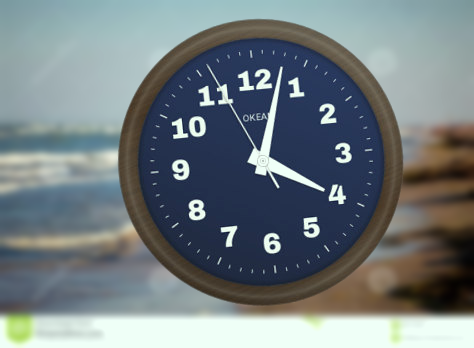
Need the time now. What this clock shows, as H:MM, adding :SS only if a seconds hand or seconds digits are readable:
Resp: 4:02:56
